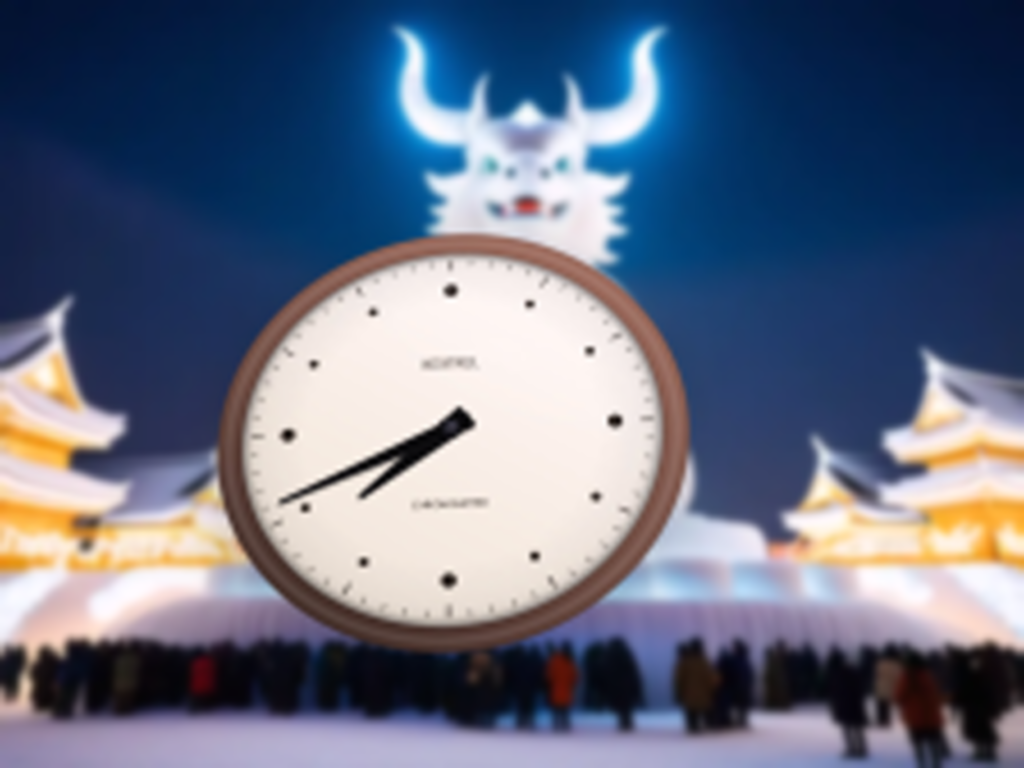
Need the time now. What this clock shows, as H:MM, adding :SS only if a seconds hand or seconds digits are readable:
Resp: 7:41
